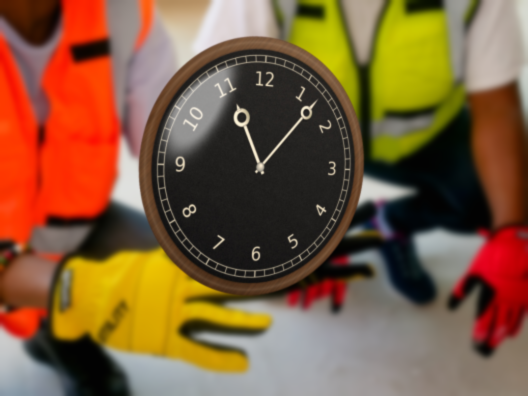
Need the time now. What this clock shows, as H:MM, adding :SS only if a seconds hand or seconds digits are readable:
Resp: 11:07
